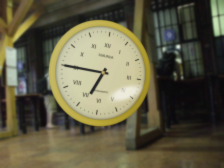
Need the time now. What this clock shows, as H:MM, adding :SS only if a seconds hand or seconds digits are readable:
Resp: 6:45
